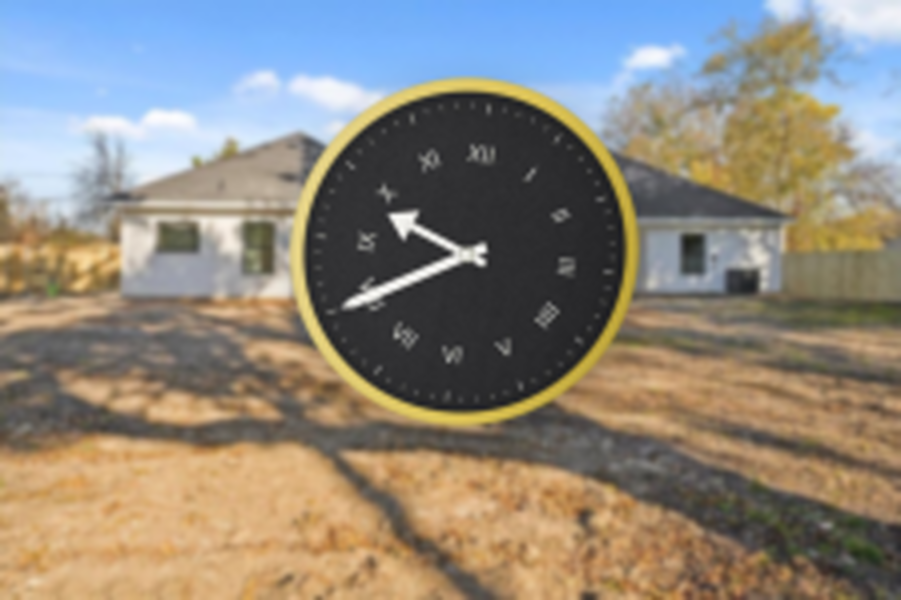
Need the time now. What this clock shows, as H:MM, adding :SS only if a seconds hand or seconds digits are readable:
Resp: 9:40
